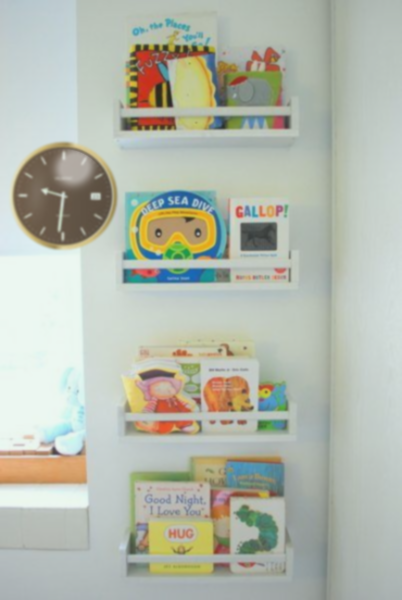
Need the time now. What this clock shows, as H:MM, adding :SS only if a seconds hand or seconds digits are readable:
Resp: 9:31
